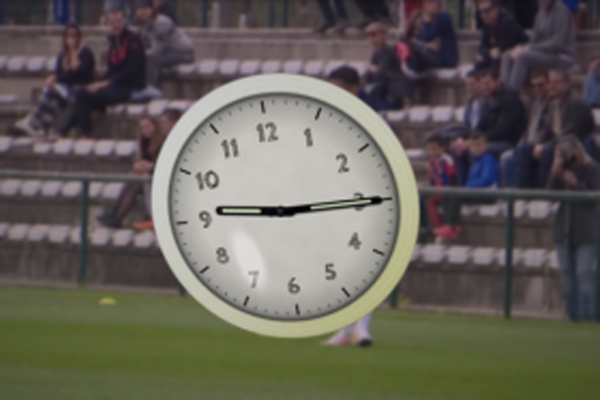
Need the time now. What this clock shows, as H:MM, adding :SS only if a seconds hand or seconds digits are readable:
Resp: 9:15
